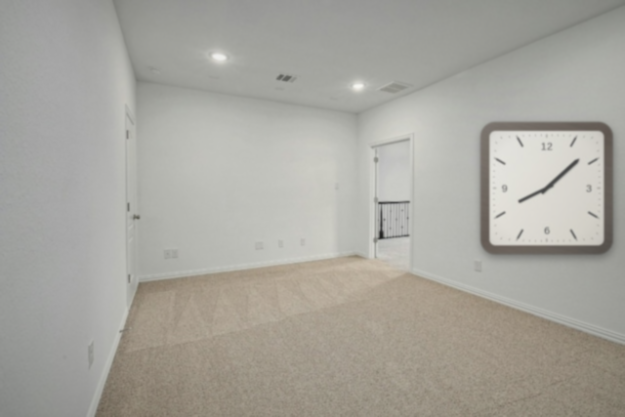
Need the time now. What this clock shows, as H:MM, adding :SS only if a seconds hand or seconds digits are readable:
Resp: 8:08
